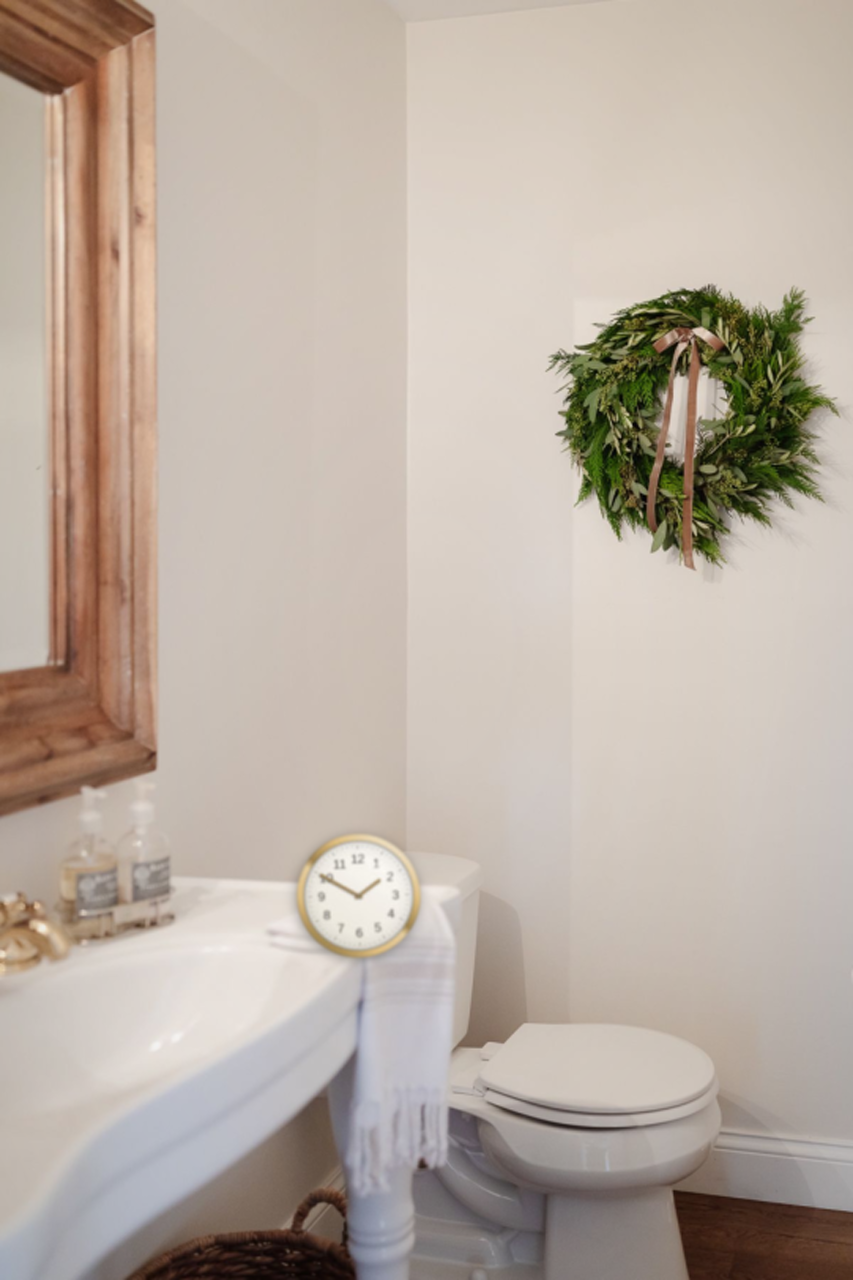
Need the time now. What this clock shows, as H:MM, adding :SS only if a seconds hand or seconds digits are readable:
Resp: 1:50
